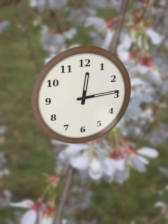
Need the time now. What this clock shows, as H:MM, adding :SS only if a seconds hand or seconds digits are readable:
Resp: 12:14
